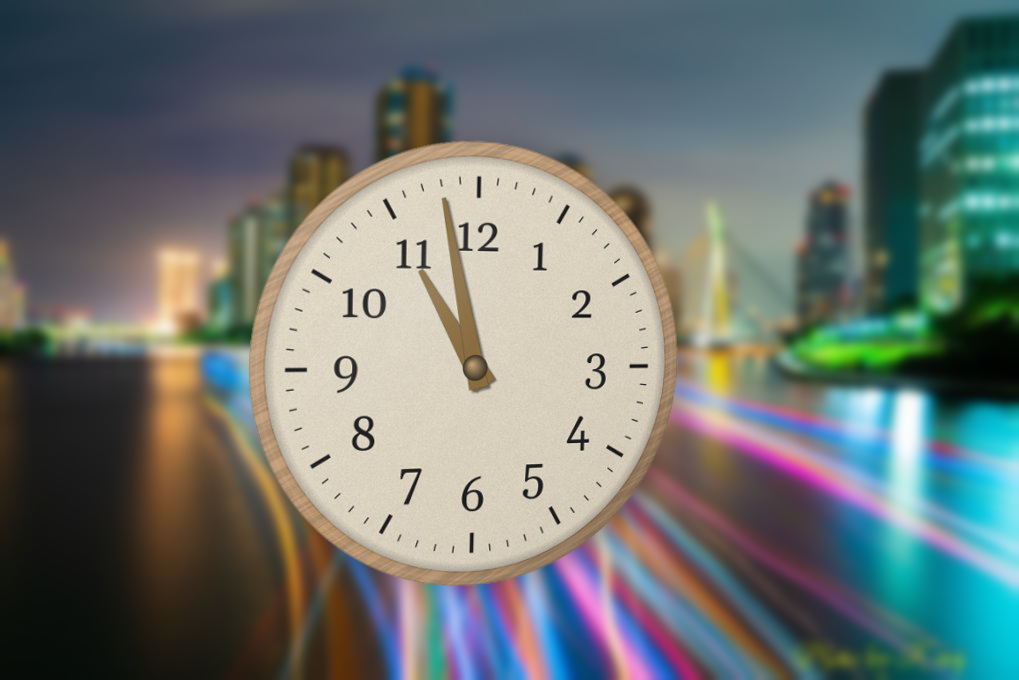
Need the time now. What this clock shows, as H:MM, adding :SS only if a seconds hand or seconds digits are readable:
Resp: 10:58
